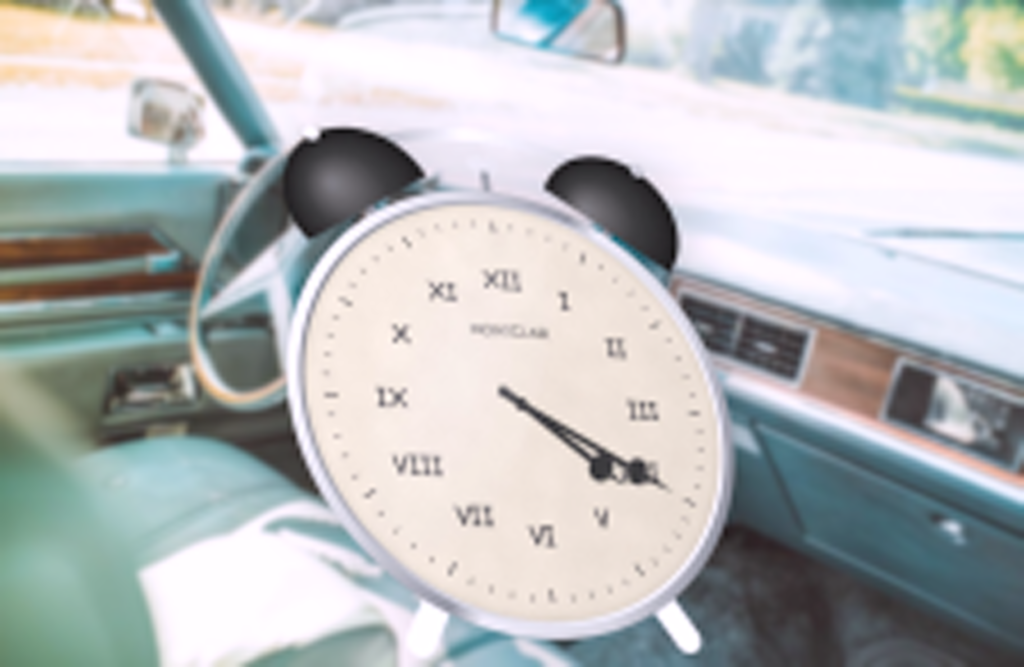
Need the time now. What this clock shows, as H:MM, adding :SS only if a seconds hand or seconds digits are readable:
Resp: 4:20
